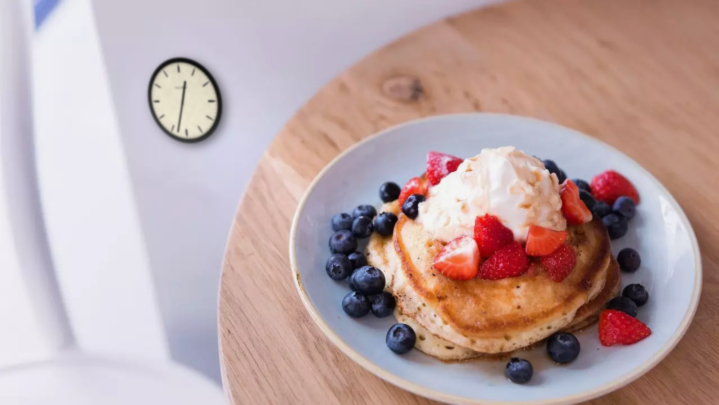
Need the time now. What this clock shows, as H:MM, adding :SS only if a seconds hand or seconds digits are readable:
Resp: 12:33
